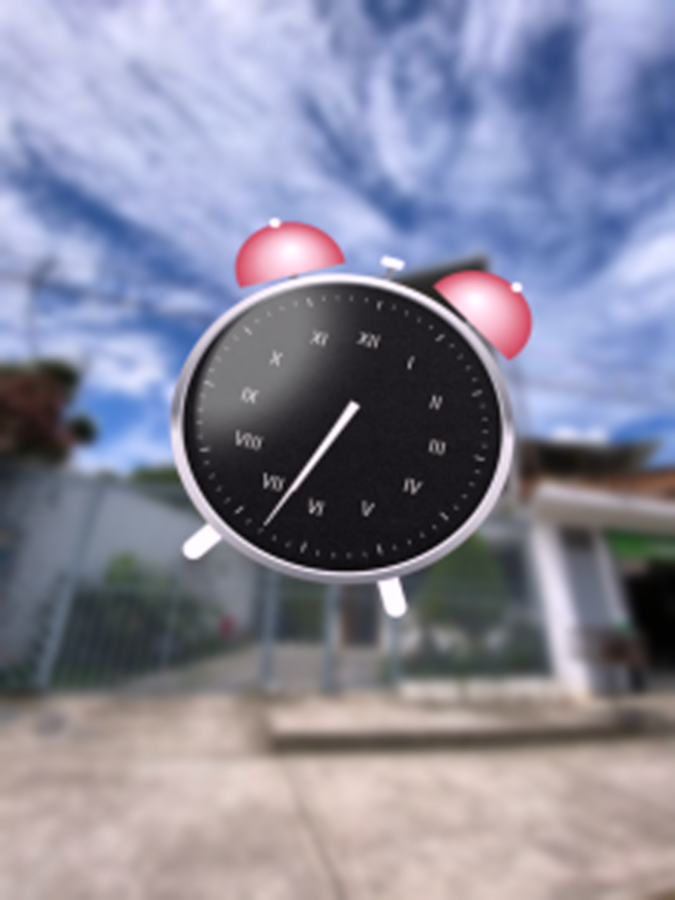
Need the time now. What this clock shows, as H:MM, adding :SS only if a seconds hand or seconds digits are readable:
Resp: 6:33
